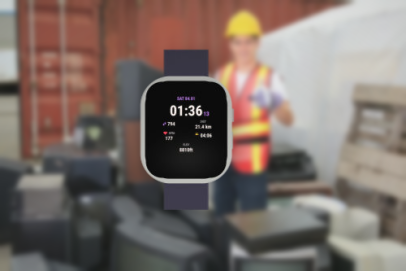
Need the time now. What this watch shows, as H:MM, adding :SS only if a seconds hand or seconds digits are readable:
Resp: 1:36
